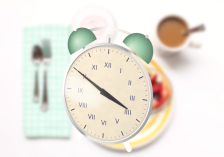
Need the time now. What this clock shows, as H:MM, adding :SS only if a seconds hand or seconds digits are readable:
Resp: 3:50
